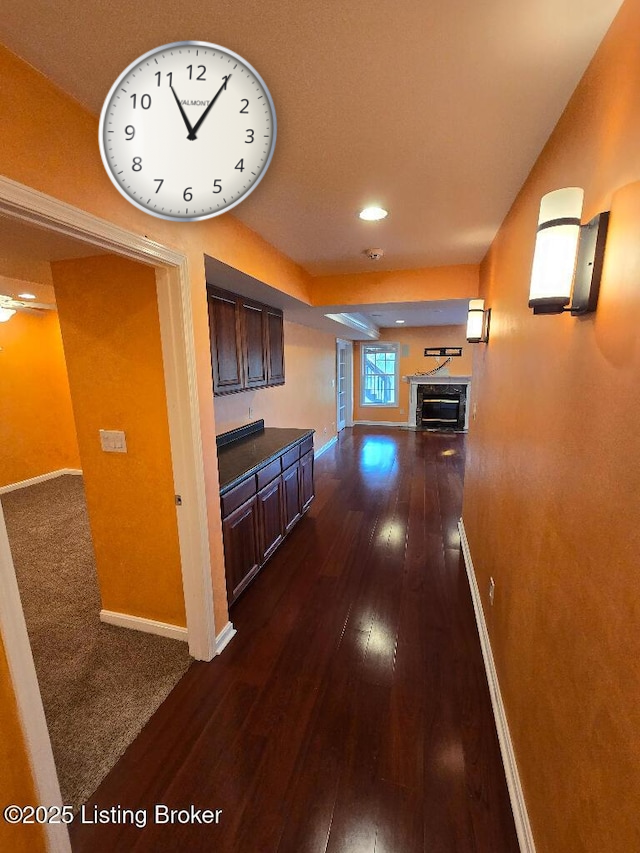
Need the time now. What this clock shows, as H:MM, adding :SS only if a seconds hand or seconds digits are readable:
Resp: 11:05
